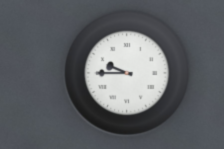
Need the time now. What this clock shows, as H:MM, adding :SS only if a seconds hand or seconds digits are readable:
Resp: 9:45
